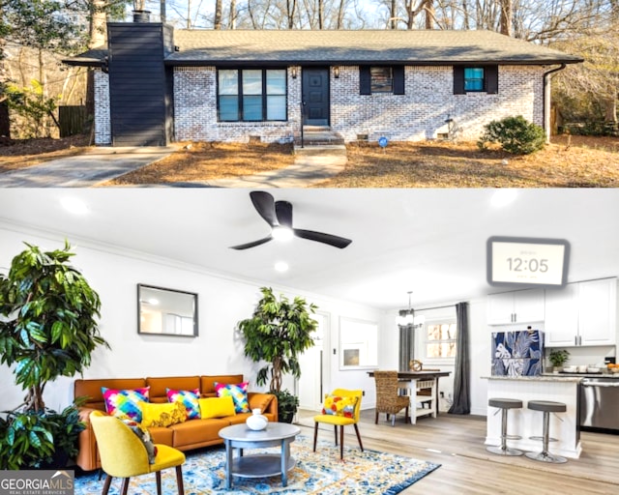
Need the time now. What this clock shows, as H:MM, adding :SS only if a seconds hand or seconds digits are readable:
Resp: 12:05
